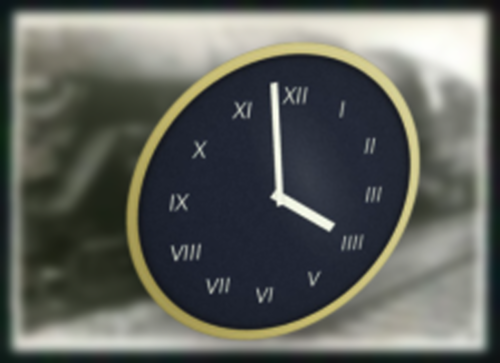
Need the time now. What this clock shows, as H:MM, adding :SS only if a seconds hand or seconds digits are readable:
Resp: 3:58
